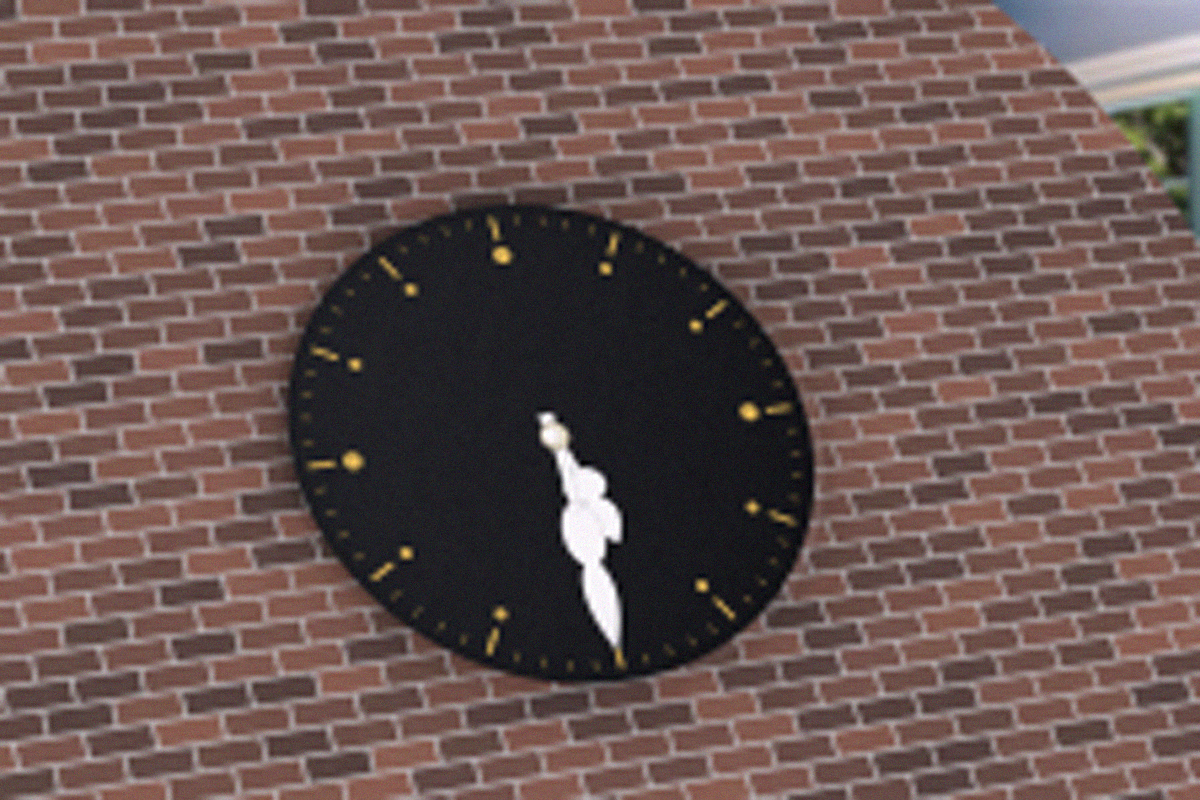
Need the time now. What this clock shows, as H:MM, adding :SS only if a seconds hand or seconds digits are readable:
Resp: 5:30
